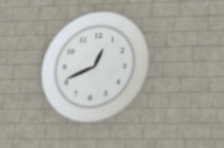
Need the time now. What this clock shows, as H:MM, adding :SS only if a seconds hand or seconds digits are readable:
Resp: 12:41
